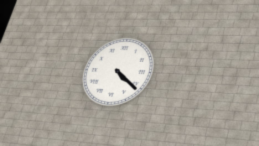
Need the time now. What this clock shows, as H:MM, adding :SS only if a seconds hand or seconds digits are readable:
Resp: 4:21
